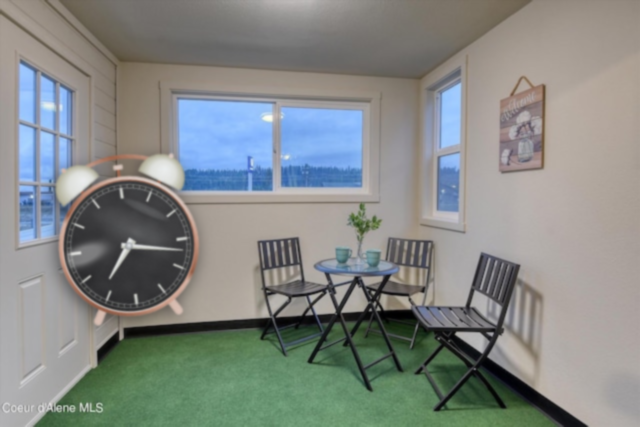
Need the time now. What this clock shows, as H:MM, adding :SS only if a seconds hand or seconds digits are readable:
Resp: 7:17
